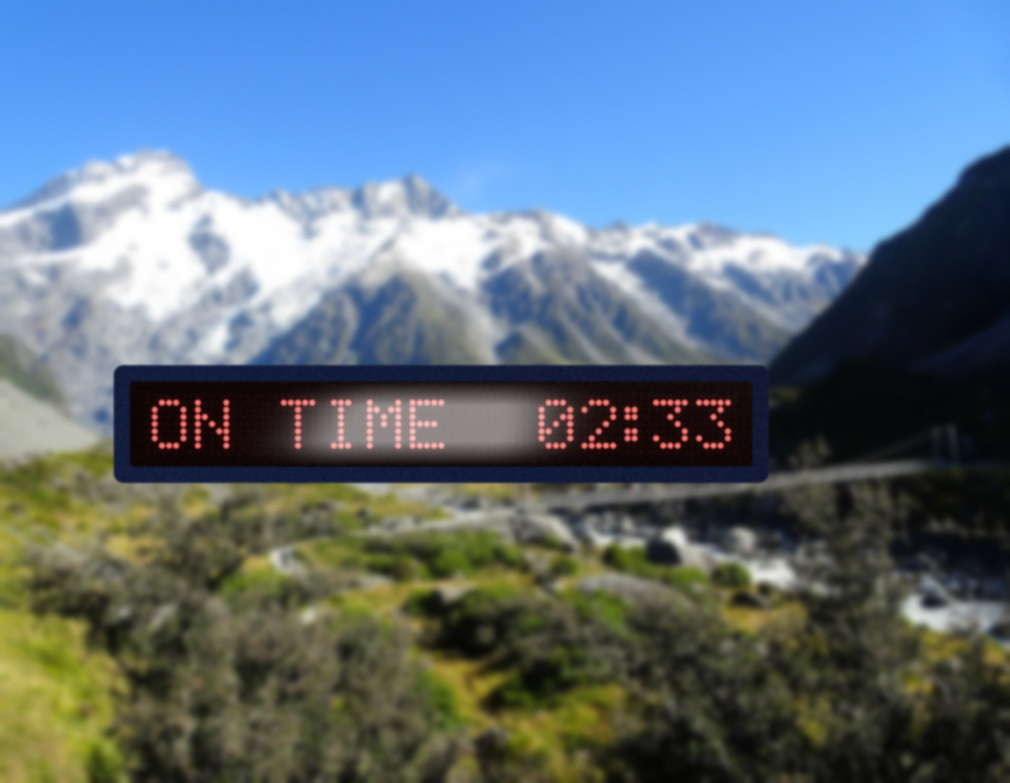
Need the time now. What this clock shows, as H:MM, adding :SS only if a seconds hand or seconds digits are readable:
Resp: 2:33
